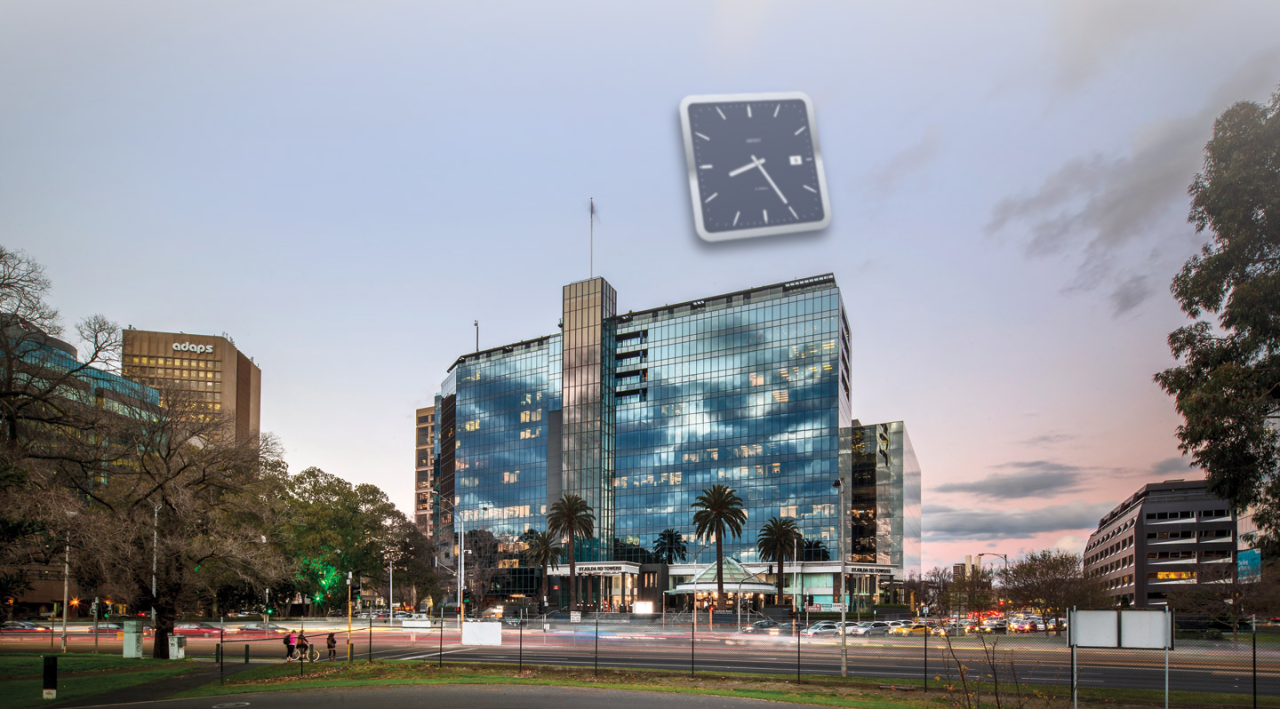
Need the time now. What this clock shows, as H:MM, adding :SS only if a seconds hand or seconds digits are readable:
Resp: 8:25
